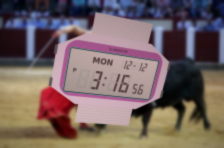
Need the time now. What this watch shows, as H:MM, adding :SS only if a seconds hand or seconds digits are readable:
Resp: 3:16:56
